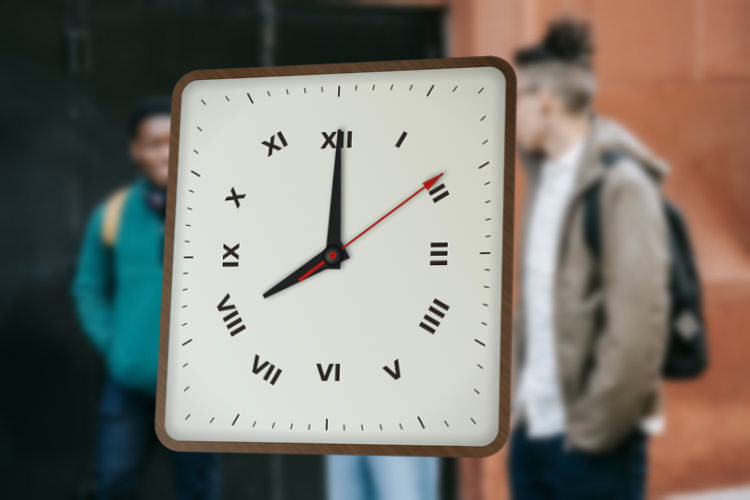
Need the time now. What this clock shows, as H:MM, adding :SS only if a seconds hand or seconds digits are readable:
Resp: 8:00:09
